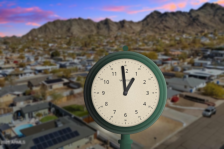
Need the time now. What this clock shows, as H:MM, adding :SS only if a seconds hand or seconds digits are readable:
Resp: 12:59
